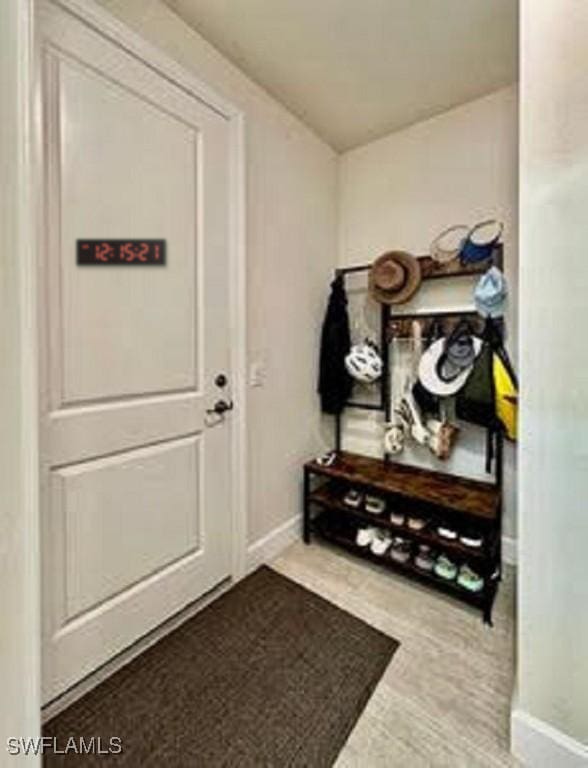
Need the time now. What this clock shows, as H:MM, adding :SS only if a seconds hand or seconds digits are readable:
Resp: 12:15:21
